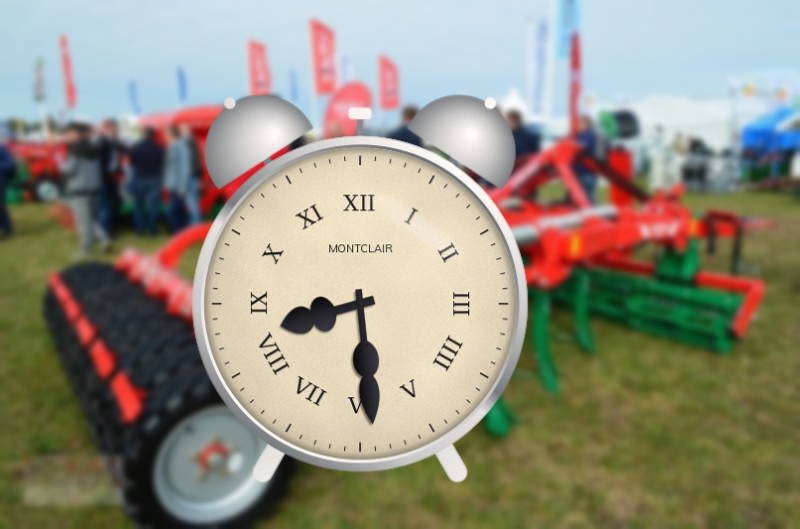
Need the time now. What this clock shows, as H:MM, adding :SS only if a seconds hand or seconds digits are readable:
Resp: 8:29
